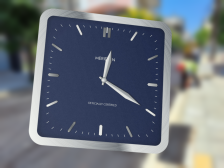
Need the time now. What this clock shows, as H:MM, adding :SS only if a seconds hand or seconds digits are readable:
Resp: 12:20
